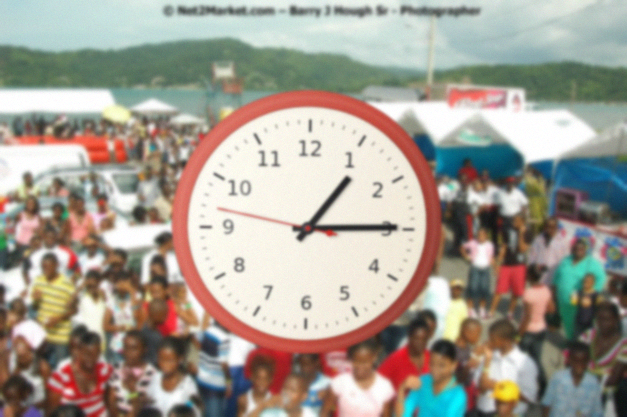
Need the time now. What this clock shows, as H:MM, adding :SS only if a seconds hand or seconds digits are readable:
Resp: 1:14:47
